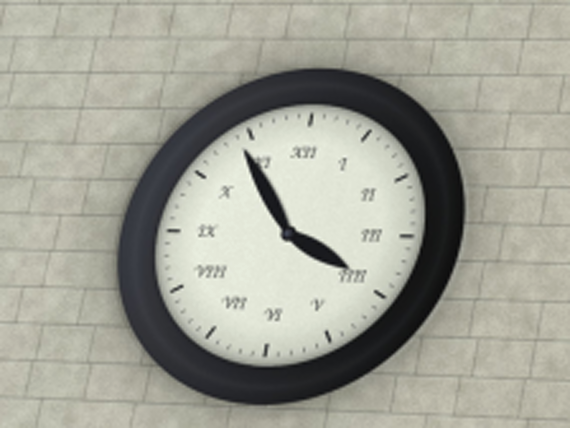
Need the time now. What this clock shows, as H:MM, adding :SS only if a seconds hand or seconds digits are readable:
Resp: 3:54
